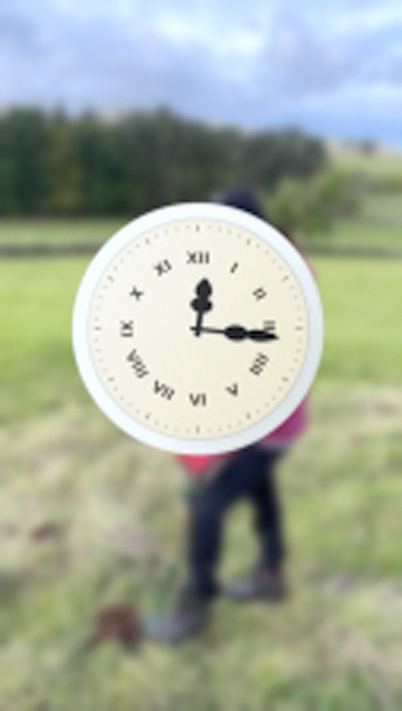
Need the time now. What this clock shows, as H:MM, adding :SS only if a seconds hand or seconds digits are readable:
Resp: 12:16
